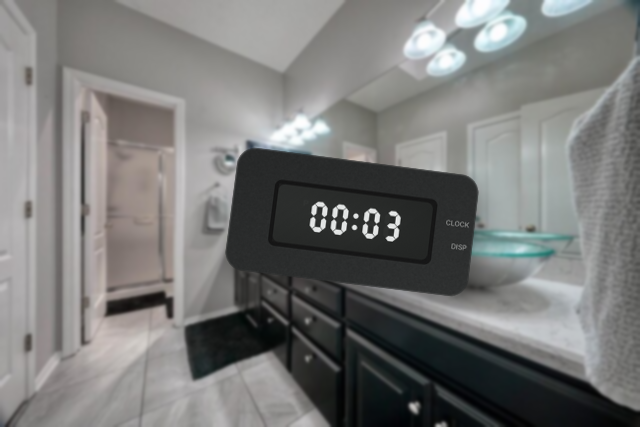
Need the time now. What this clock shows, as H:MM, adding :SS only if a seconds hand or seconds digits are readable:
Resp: 0:03
